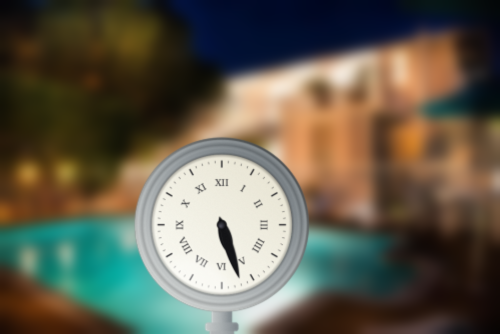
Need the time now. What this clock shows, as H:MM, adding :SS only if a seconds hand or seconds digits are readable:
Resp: 5:27
